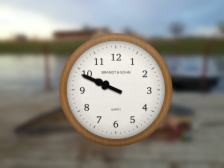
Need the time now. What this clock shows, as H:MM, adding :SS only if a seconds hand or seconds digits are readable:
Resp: 9:49
